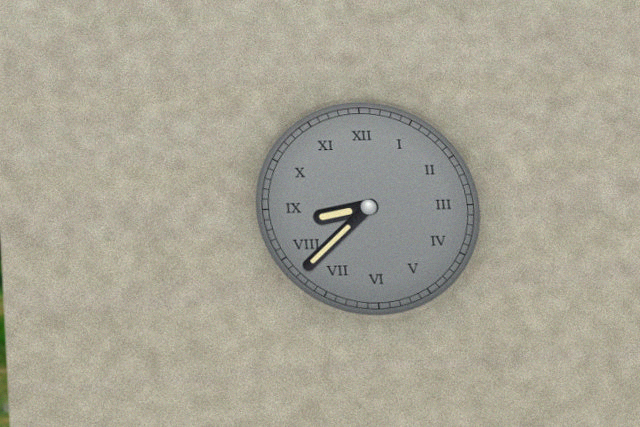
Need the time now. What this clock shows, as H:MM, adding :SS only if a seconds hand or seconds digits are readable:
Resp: 8:38
